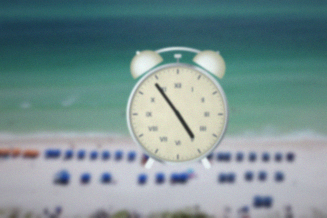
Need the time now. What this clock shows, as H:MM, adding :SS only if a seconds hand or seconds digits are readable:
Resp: 4:54
